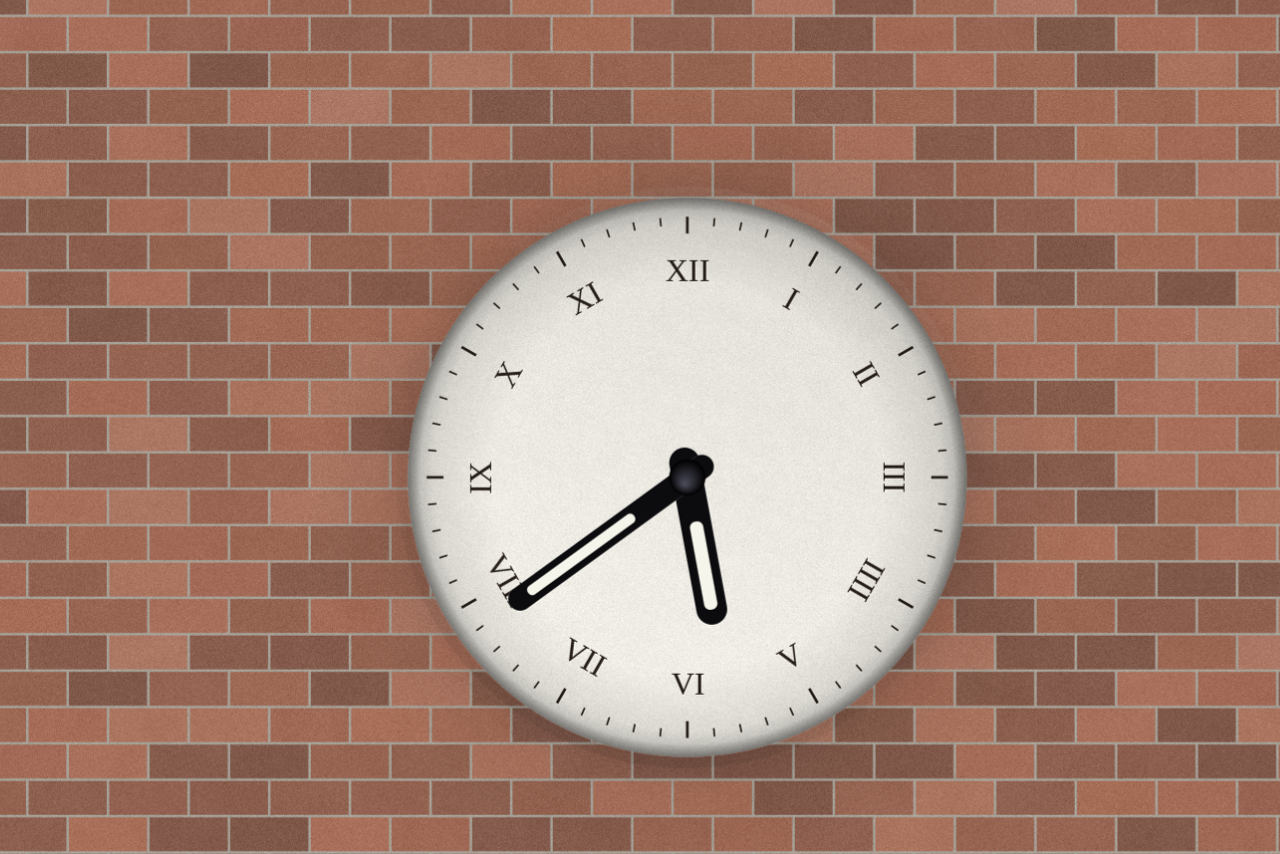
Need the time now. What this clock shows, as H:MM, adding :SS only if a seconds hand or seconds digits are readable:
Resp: 5:39
